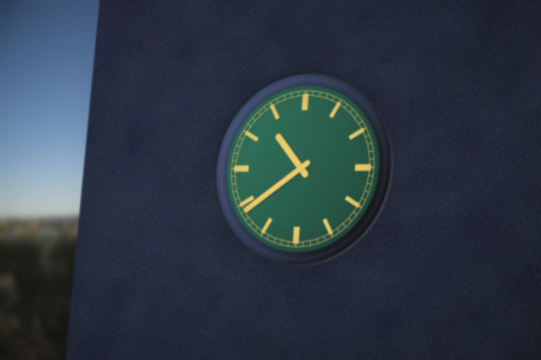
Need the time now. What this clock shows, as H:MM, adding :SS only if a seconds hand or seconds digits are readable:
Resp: 10:39
